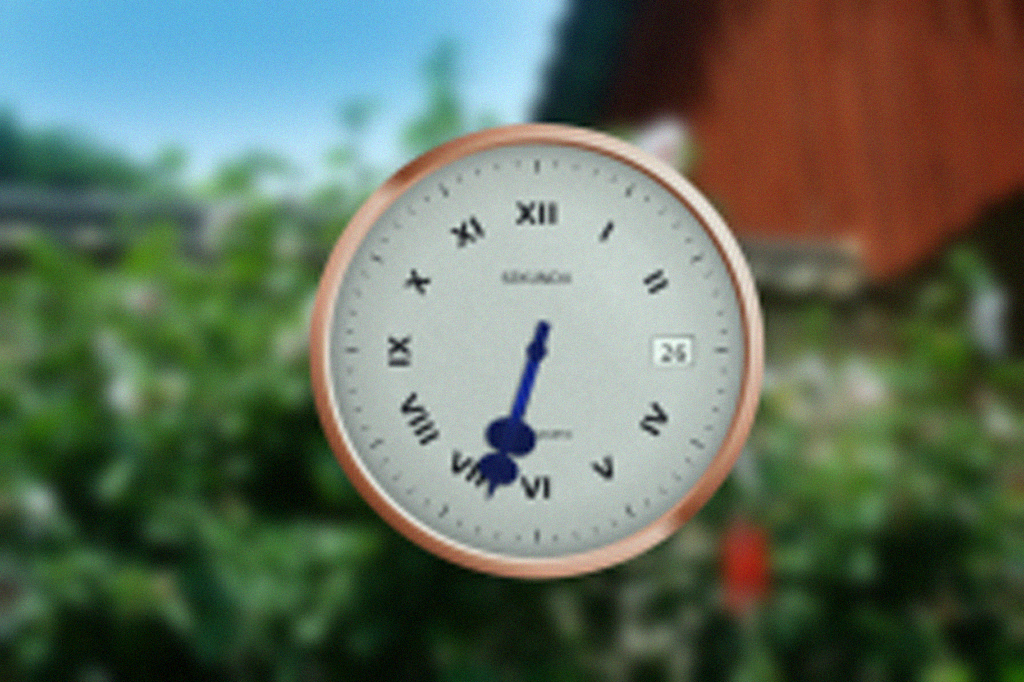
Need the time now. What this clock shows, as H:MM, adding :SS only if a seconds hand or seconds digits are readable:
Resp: 6:33
